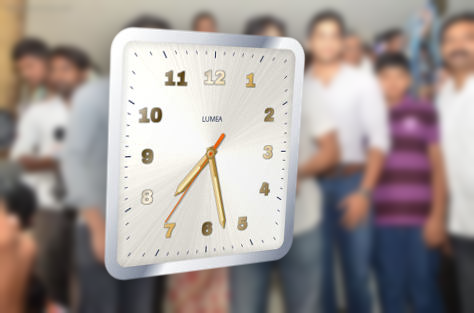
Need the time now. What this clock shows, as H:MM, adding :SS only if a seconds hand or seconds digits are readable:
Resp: 7:27:36
